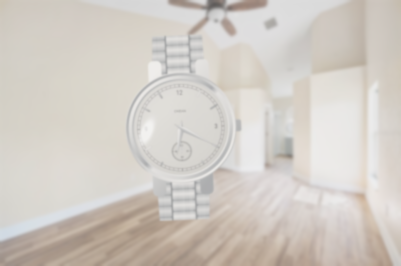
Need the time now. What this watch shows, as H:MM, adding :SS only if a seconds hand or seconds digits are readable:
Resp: 6:20
